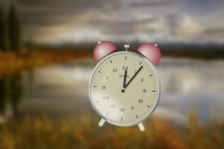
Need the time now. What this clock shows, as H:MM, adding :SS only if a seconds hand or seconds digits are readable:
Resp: 12:06
